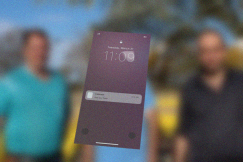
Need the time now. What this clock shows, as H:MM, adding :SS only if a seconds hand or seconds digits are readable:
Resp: 11:09
